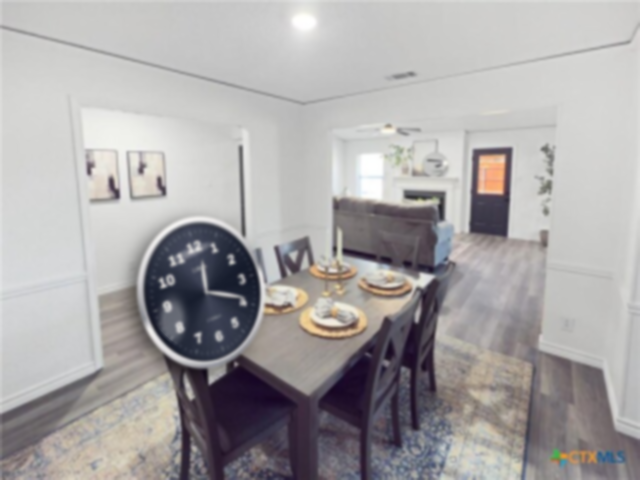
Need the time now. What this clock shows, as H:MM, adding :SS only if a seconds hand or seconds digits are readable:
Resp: 12:19
